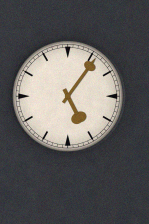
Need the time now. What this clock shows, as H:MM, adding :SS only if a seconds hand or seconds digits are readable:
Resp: 5:06
